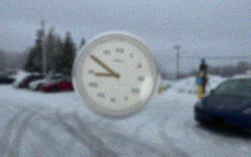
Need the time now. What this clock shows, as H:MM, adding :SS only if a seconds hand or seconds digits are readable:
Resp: 8:50
